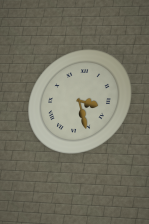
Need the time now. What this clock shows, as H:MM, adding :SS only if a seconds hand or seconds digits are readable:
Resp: 3:26
